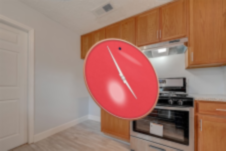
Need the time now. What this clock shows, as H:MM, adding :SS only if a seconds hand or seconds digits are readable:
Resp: 4:56
